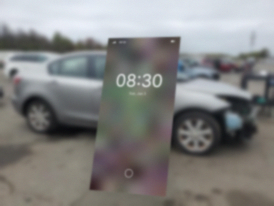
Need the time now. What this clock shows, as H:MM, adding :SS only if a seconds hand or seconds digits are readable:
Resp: 8:30
